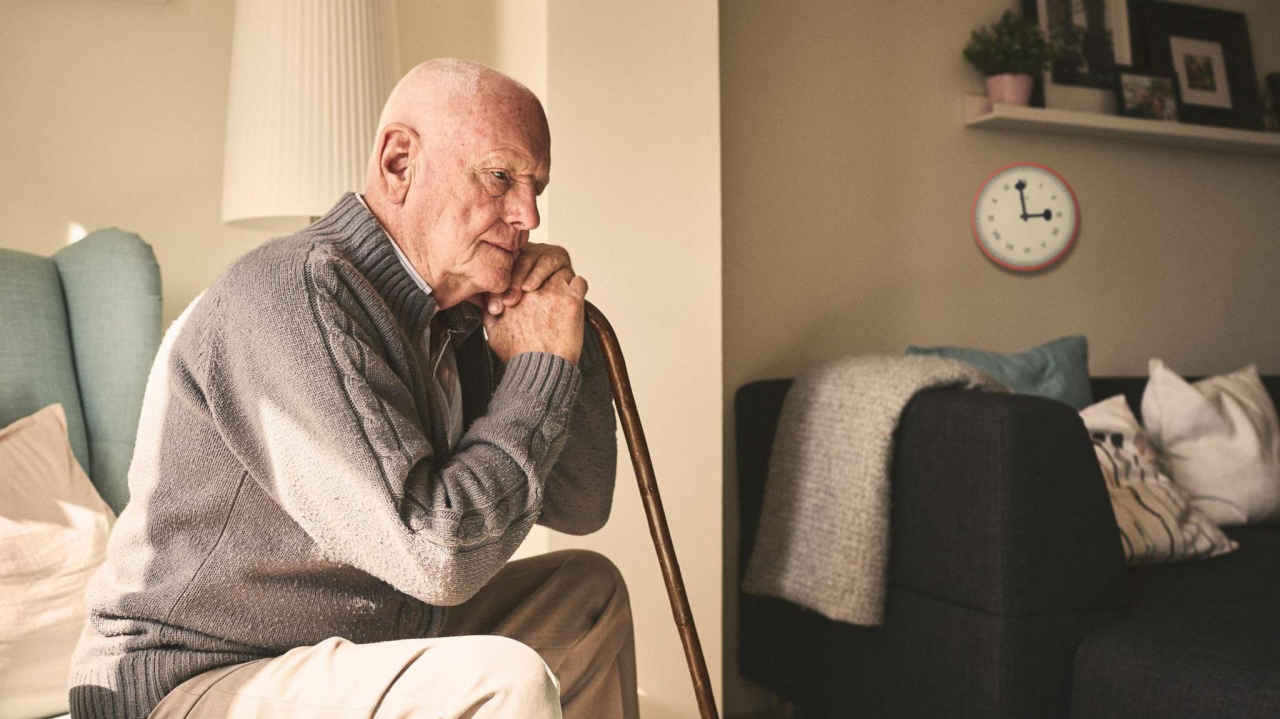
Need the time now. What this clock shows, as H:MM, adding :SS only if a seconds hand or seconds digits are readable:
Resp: 2:59
